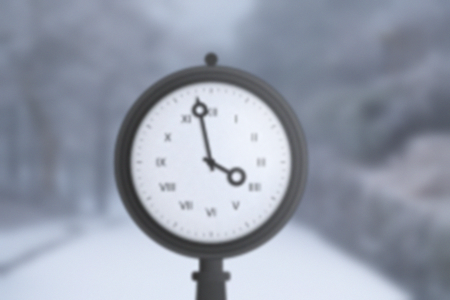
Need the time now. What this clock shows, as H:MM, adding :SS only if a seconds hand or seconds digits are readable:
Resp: 3:58
